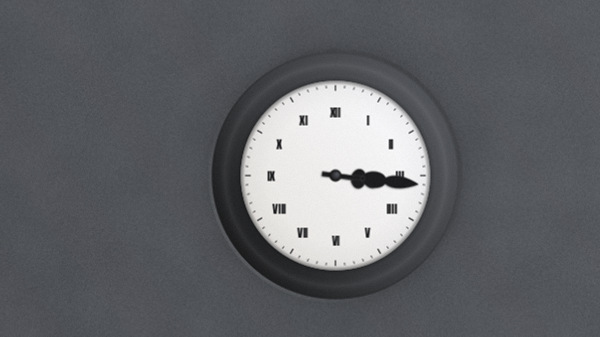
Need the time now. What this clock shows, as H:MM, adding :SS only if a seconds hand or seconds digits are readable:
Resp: 3:16
